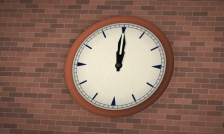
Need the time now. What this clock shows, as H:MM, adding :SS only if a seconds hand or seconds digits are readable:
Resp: 12:00
